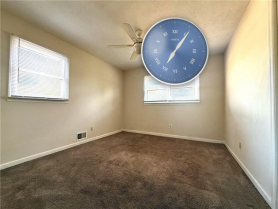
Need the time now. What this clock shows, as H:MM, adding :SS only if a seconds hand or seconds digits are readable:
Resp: 7:06
